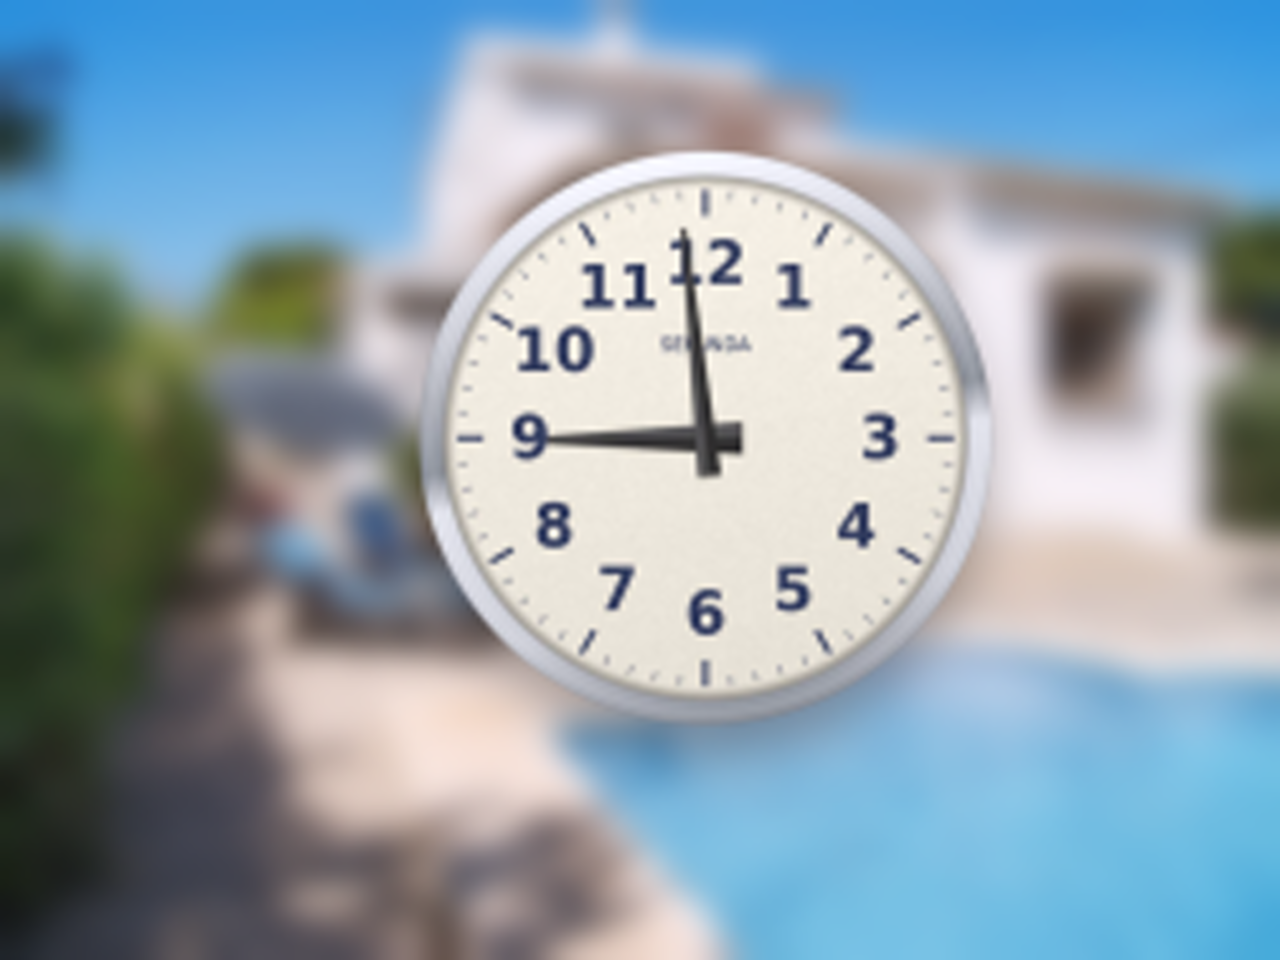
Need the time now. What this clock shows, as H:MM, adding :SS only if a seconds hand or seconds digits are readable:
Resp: 8:59
